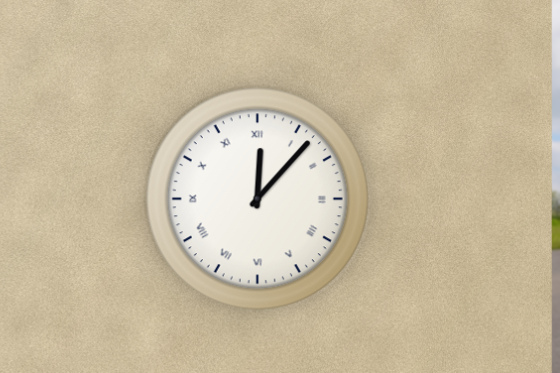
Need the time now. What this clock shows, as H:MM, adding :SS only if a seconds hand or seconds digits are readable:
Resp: 12:07
